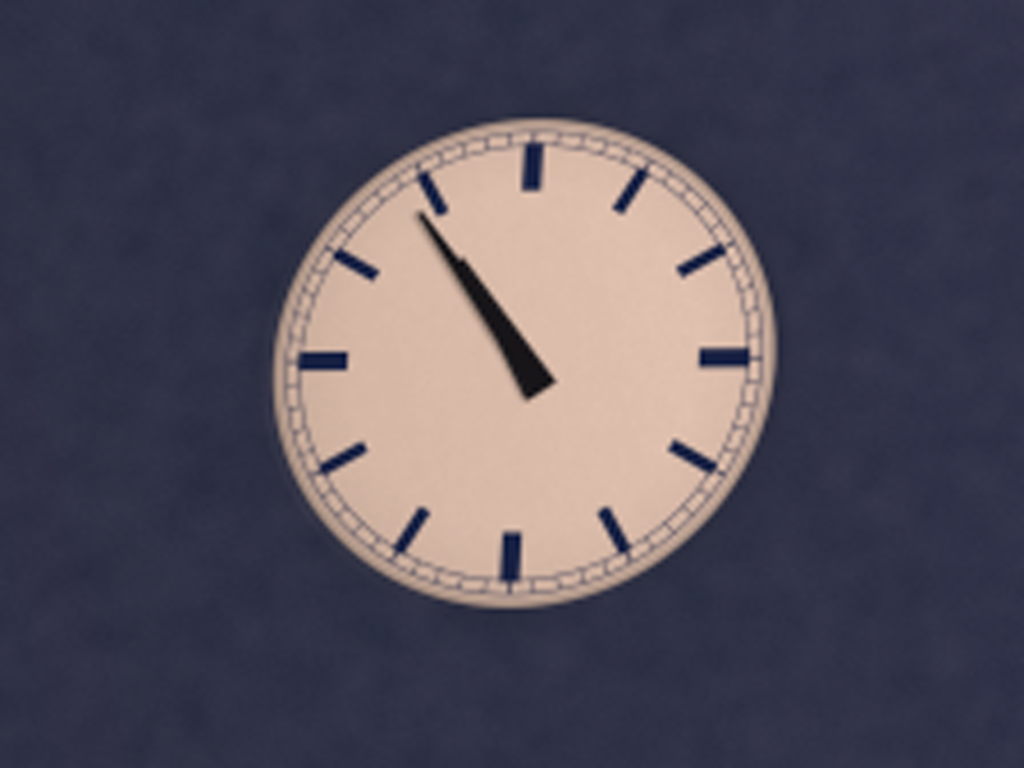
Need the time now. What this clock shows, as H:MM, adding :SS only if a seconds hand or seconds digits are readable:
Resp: 10:54
